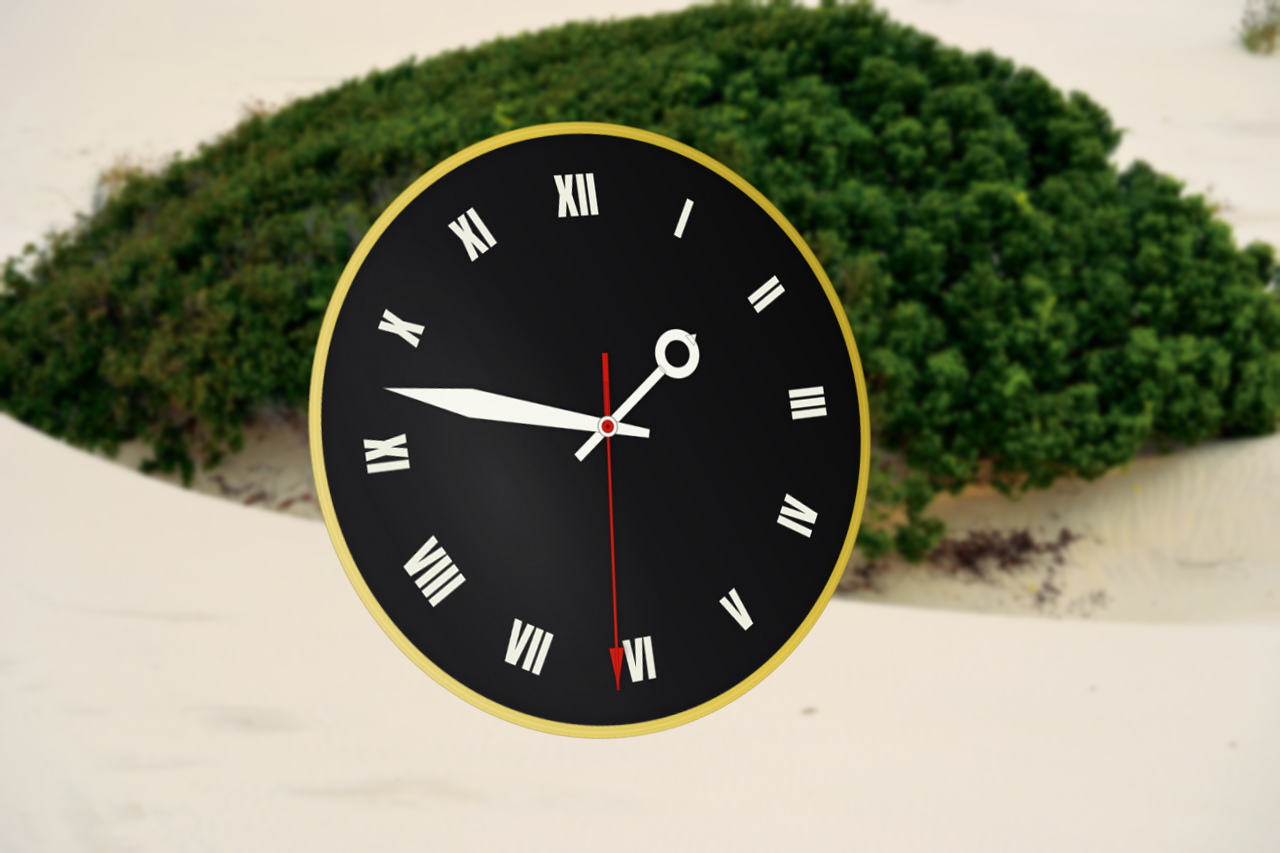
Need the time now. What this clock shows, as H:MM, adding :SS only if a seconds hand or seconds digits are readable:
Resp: 1:47:31
